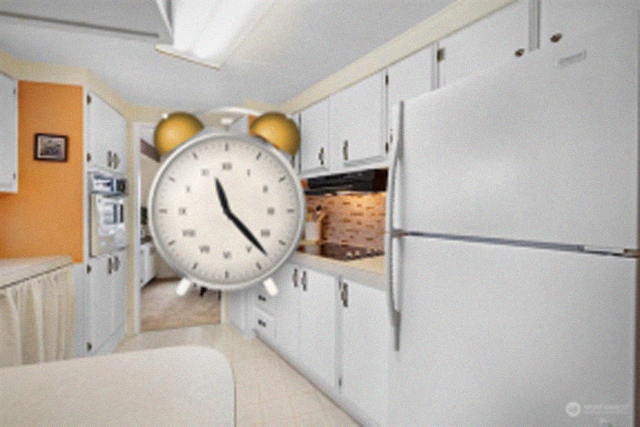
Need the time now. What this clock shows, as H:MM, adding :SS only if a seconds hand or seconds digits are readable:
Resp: 11:23
